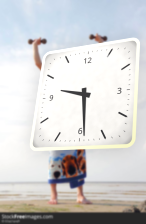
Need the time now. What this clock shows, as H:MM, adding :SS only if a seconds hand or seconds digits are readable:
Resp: 9:29
